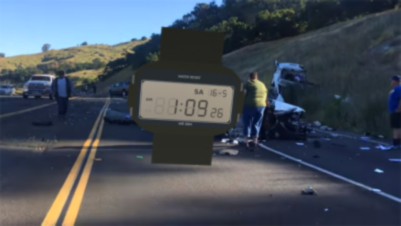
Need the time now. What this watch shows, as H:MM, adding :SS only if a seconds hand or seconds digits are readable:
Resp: 1:09:26
